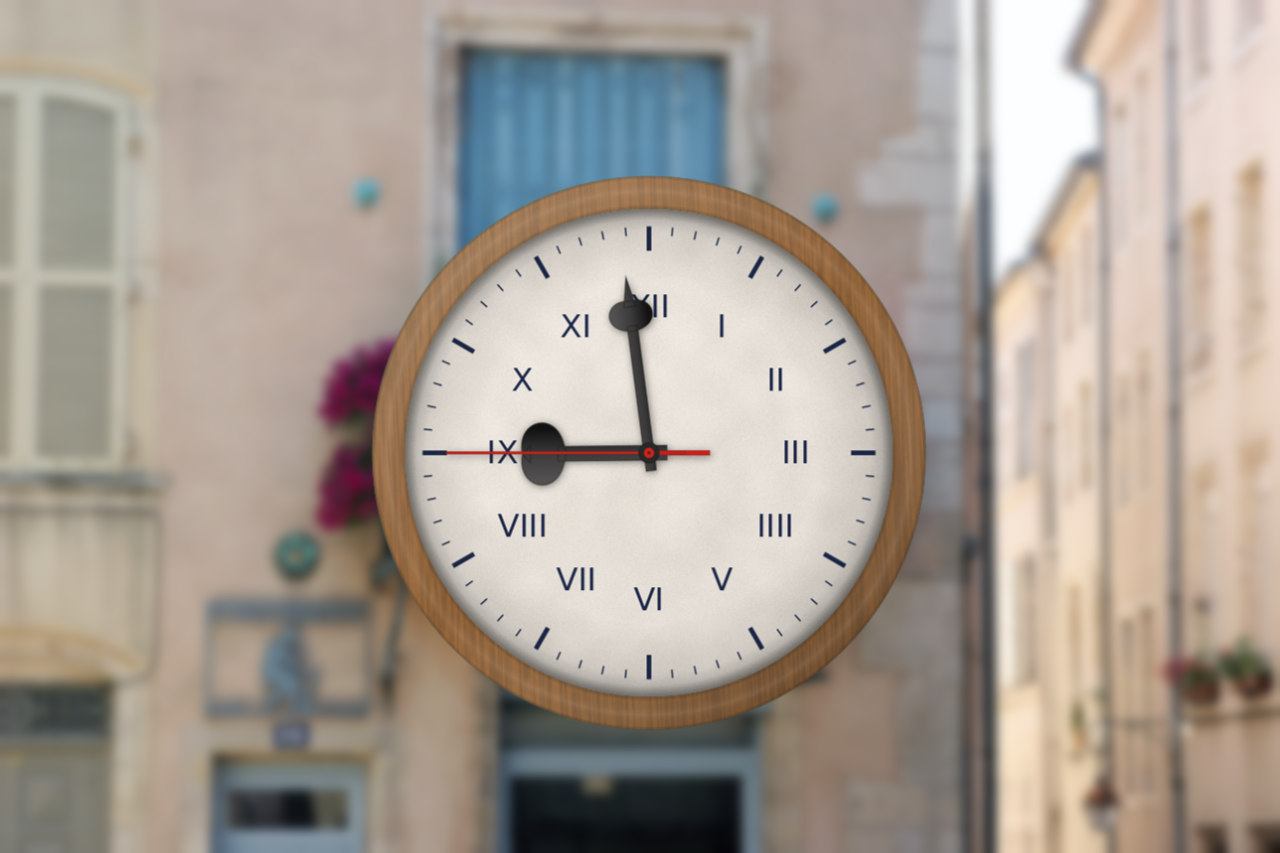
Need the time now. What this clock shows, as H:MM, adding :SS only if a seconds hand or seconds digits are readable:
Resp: 8:58:45
